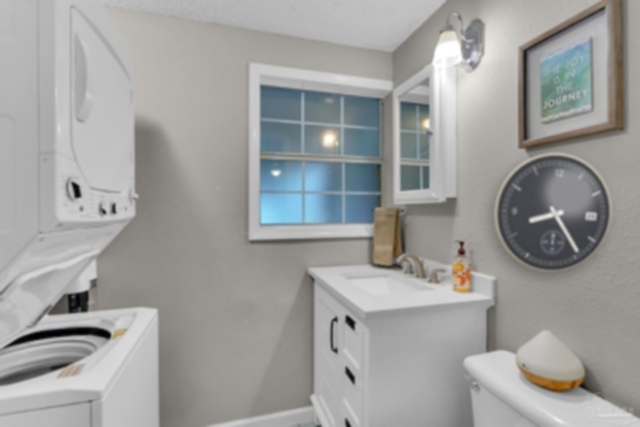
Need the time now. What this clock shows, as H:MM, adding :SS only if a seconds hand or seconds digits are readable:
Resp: 8:24
